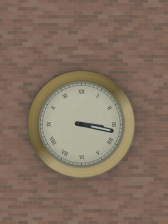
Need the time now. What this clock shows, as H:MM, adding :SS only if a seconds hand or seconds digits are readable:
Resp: 3:17
